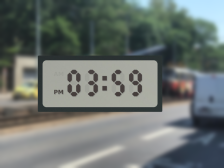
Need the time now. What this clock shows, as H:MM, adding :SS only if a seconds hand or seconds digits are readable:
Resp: 3:59
